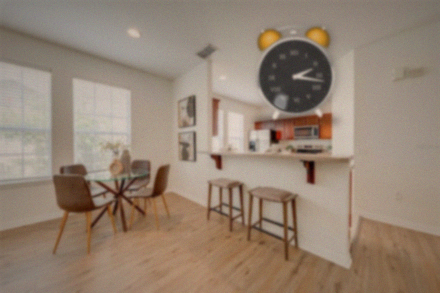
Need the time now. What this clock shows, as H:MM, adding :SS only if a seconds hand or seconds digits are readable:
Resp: 2:17
